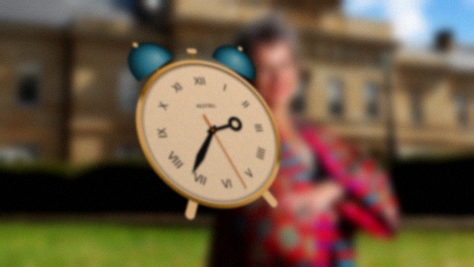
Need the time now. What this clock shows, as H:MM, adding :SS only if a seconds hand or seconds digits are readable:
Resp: 2:36:27
